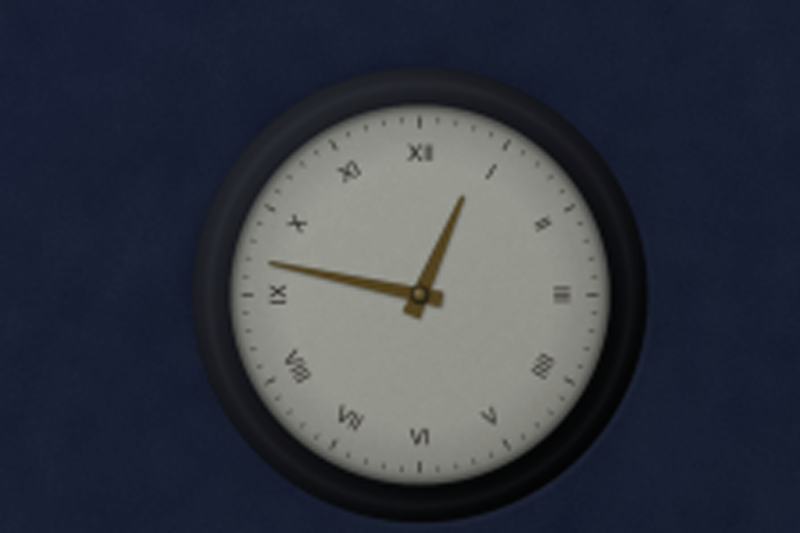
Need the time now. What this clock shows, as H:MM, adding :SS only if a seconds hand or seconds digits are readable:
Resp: 12:47
